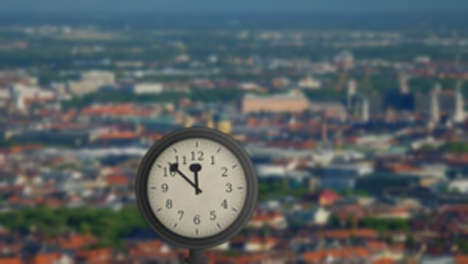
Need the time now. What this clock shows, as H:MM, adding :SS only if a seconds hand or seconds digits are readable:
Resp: 11:52
